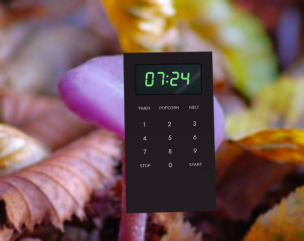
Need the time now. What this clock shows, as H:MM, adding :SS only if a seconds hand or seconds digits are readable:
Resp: 7:24
